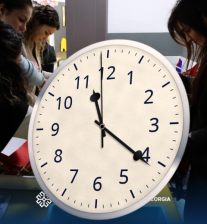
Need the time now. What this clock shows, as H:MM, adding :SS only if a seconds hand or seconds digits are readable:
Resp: 11:20:59
